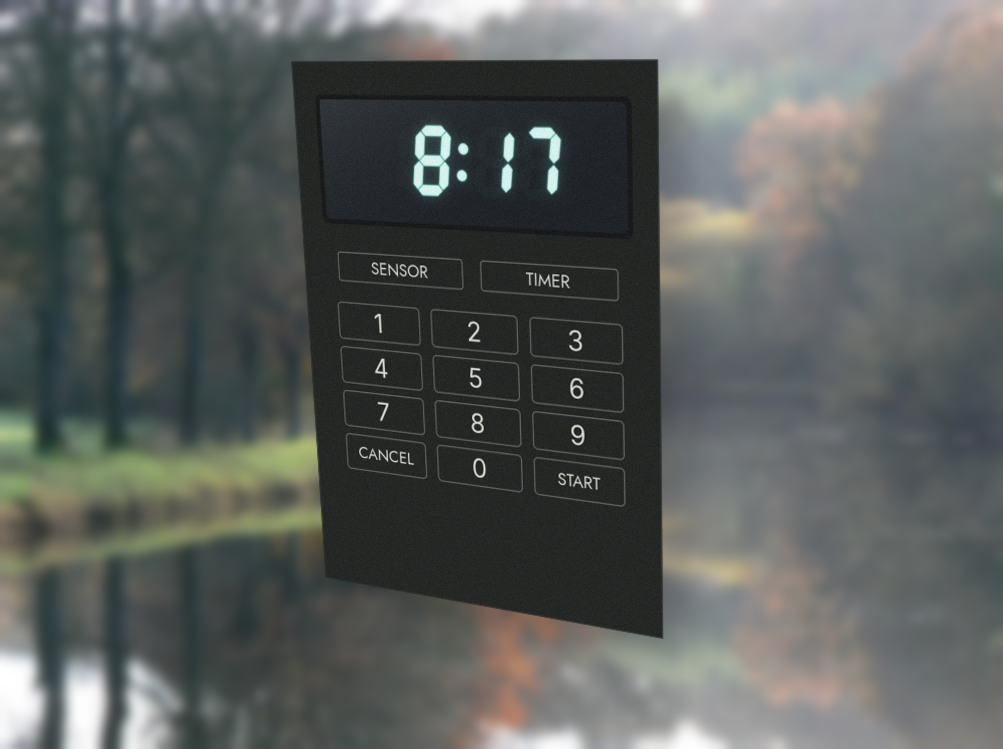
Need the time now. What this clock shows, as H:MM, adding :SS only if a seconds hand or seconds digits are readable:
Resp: 8:17
